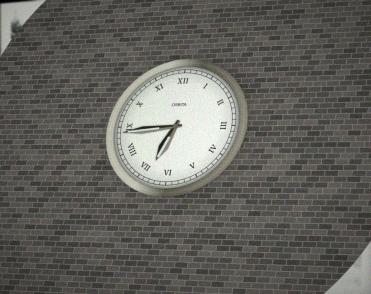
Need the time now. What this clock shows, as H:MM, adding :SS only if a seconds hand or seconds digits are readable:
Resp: 6:44
